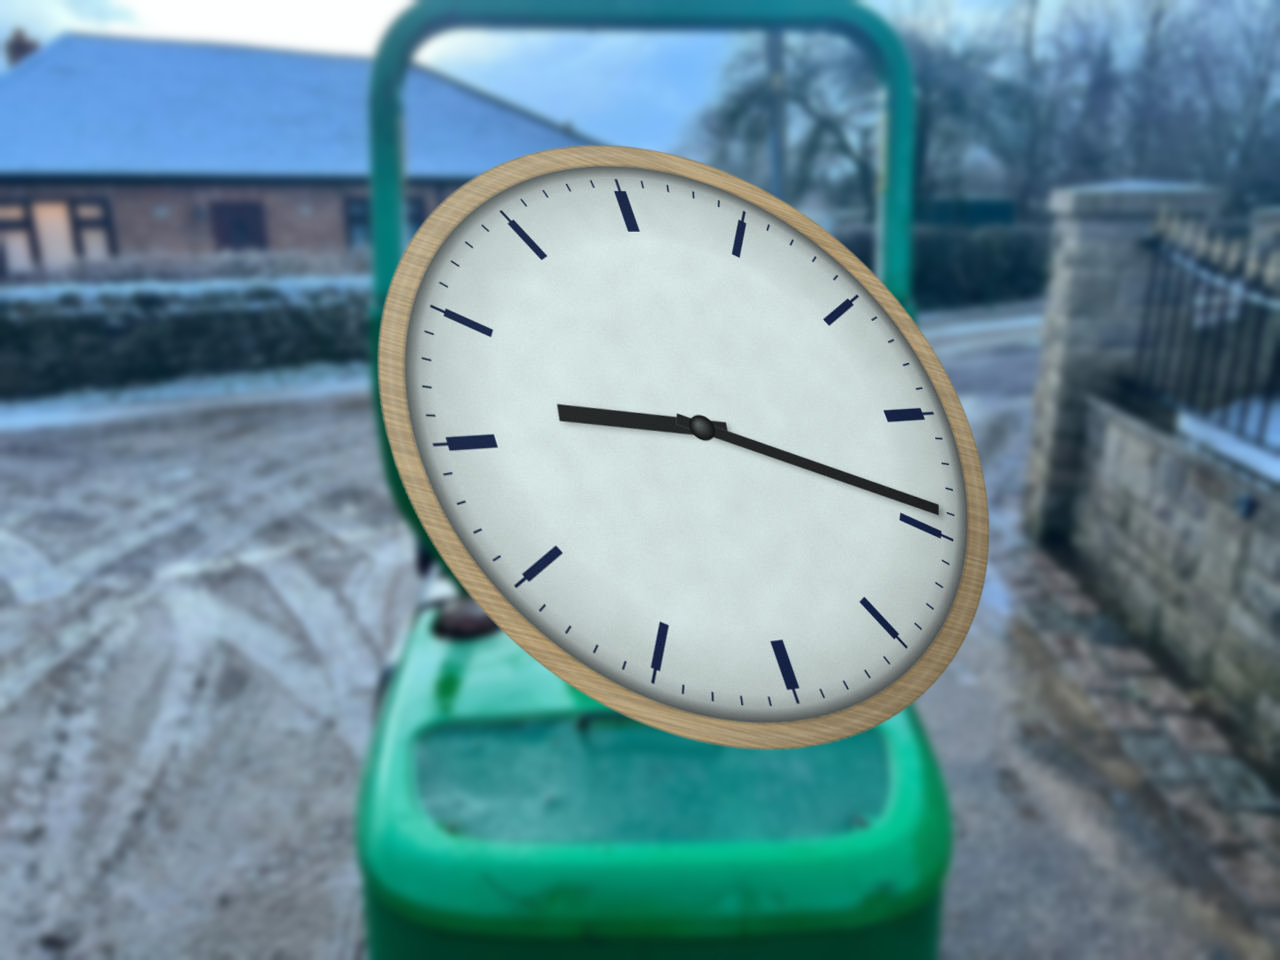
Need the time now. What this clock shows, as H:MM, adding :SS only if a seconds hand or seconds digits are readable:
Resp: 9:19
